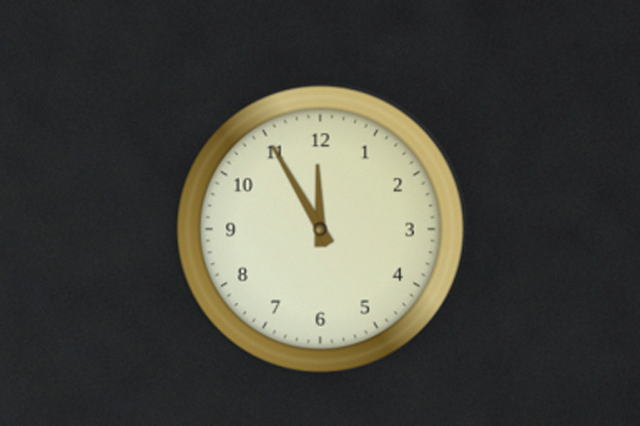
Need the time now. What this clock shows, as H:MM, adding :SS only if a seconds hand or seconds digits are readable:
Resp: 11:55
